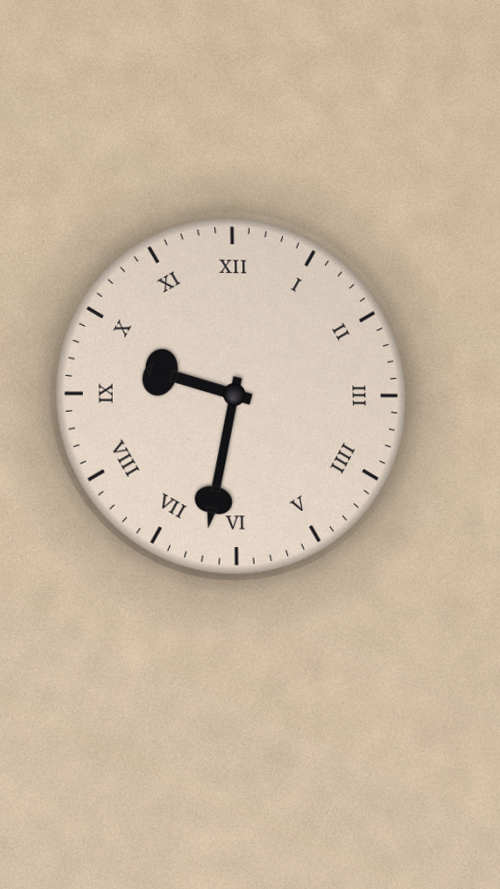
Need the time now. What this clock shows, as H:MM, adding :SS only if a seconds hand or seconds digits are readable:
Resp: 9:32
